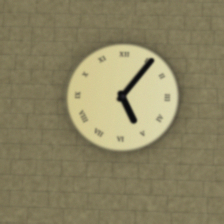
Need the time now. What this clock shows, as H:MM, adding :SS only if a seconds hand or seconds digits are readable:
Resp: 5:06
